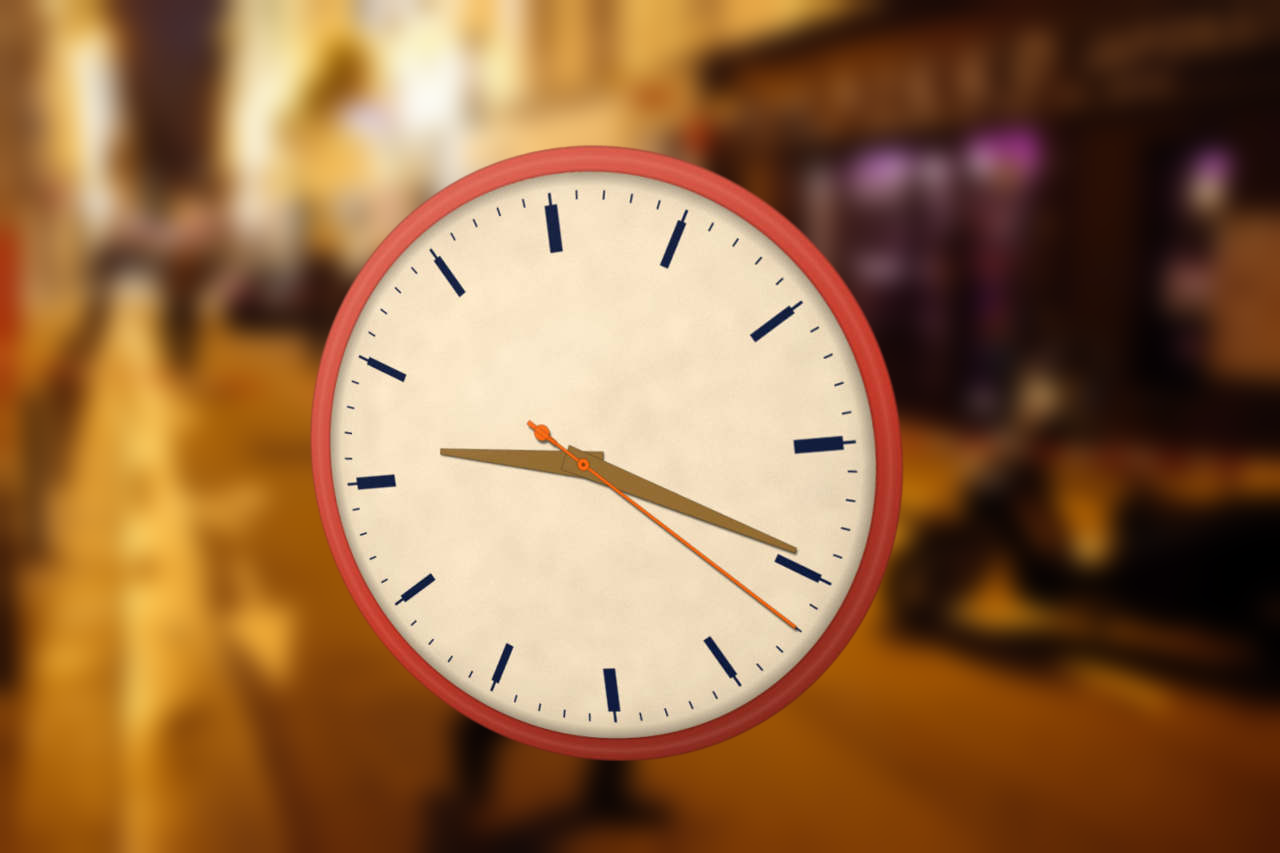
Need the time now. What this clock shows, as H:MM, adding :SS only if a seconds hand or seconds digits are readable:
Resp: 9:19:22
